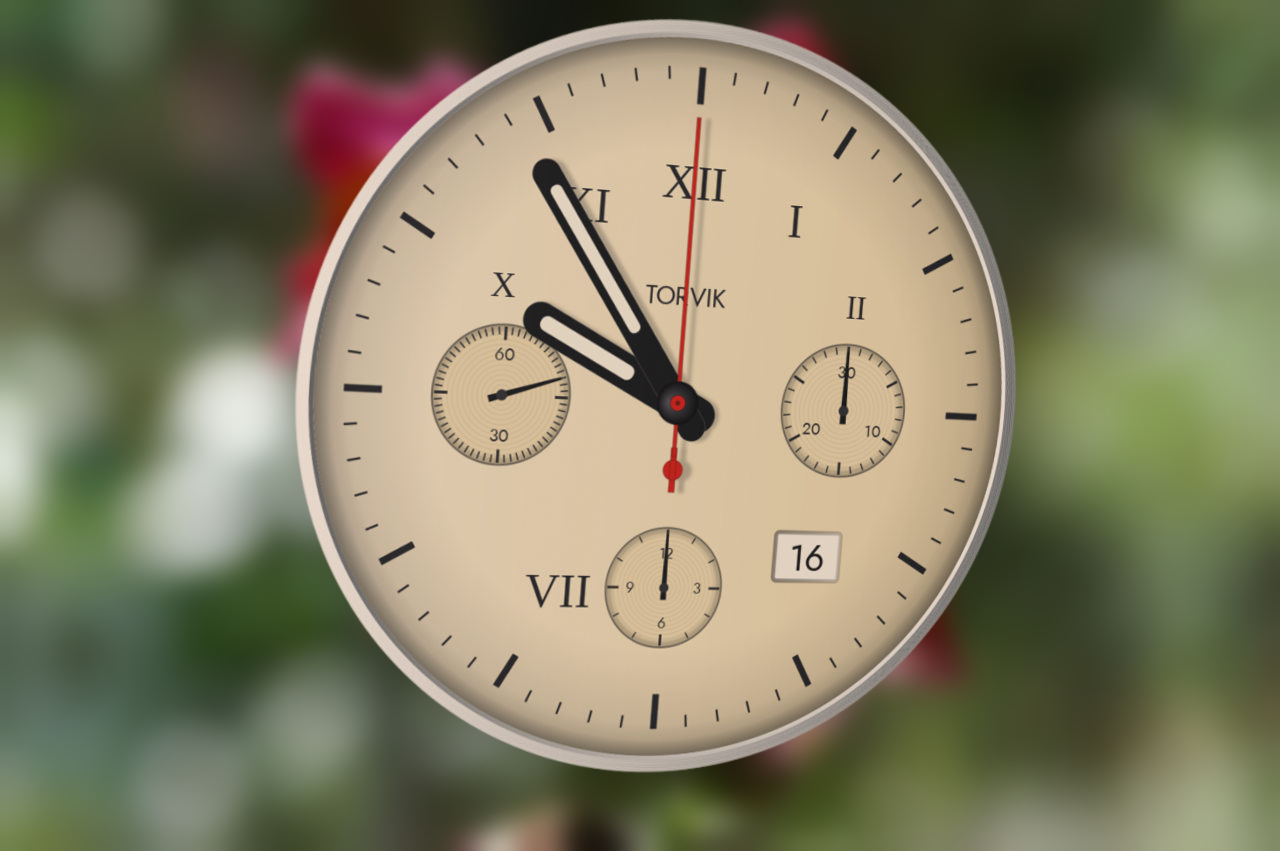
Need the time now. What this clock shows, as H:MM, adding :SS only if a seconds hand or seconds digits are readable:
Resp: 9:54:12
